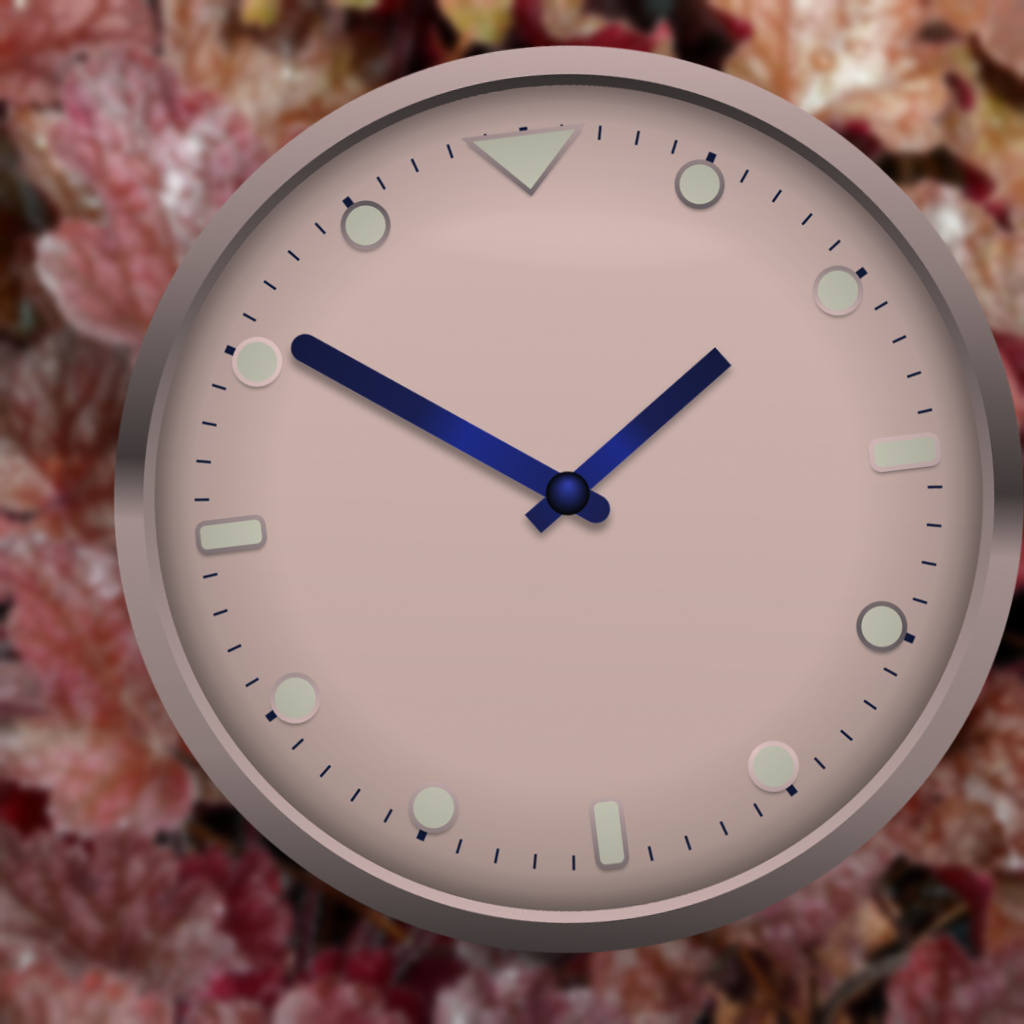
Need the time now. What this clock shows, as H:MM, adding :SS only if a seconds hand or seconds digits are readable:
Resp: 1:51
